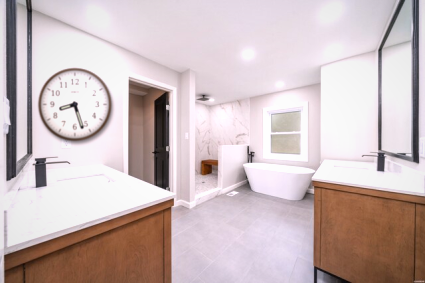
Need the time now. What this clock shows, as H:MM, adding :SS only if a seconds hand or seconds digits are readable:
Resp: 8:27
